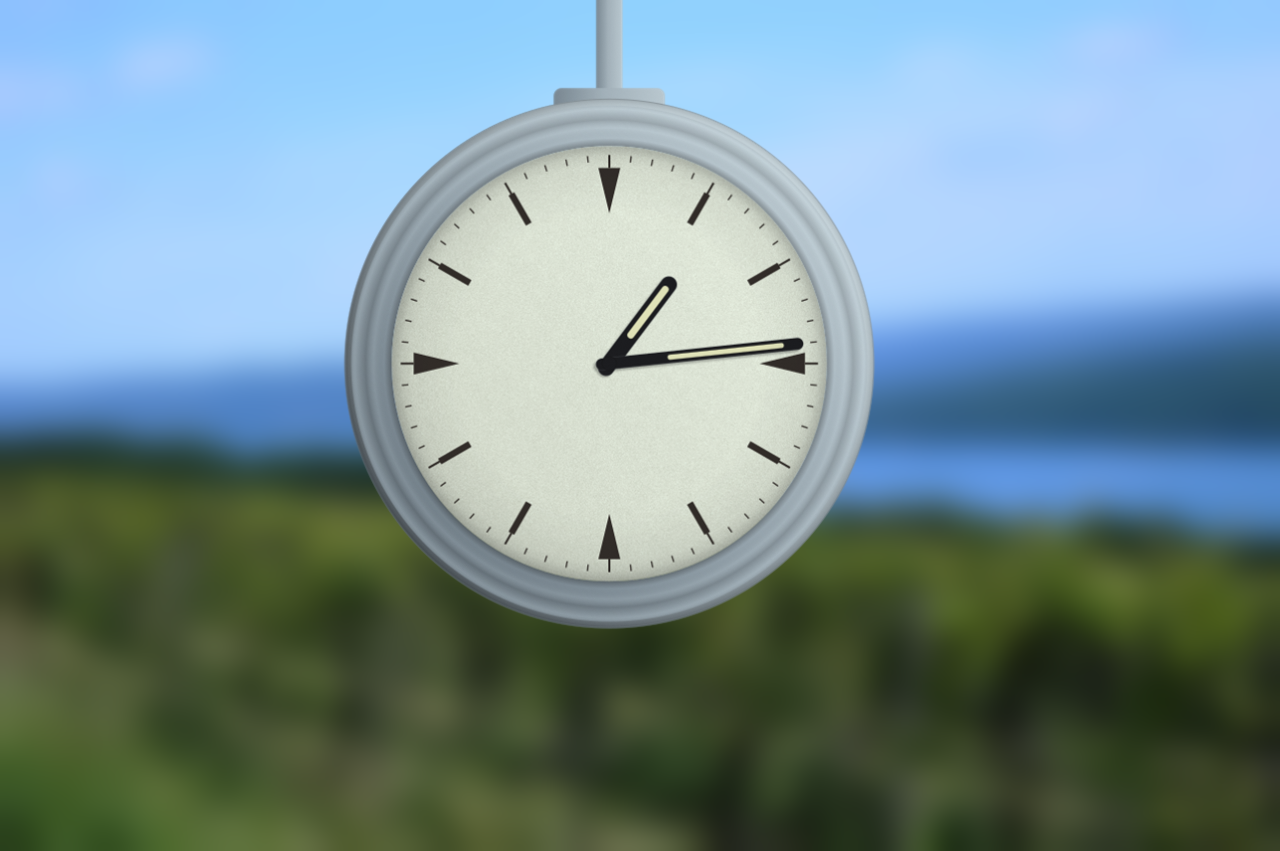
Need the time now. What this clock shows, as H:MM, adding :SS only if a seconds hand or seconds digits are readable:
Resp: 1:14
